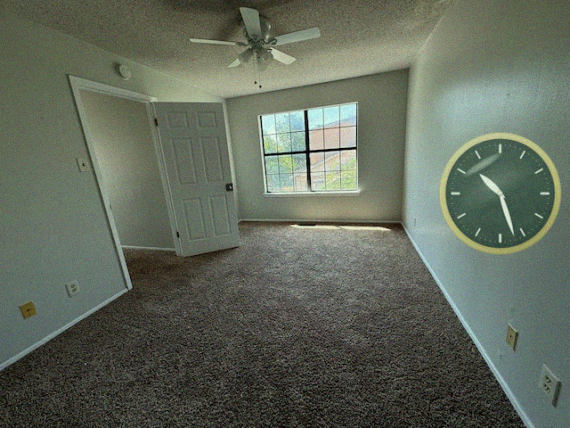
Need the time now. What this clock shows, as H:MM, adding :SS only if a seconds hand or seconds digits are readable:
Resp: 10:27
